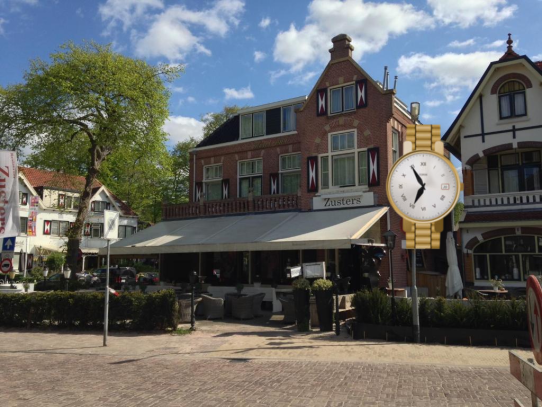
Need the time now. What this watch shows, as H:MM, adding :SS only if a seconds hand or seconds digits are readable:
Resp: 6:55
